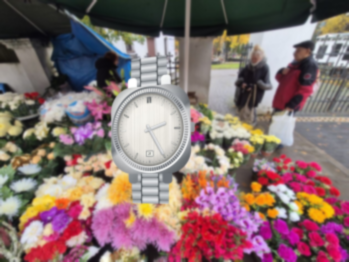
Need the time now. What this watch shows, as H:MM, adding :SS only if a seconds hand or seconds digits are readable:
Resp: 2:25
